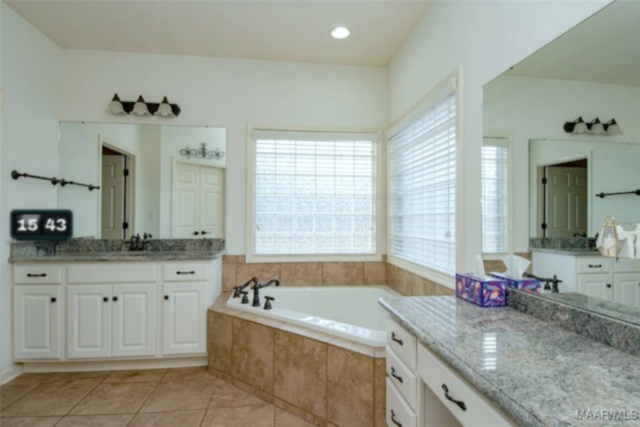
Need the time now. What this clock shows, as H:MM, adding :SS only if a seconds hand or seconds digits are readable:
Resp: 15:43
